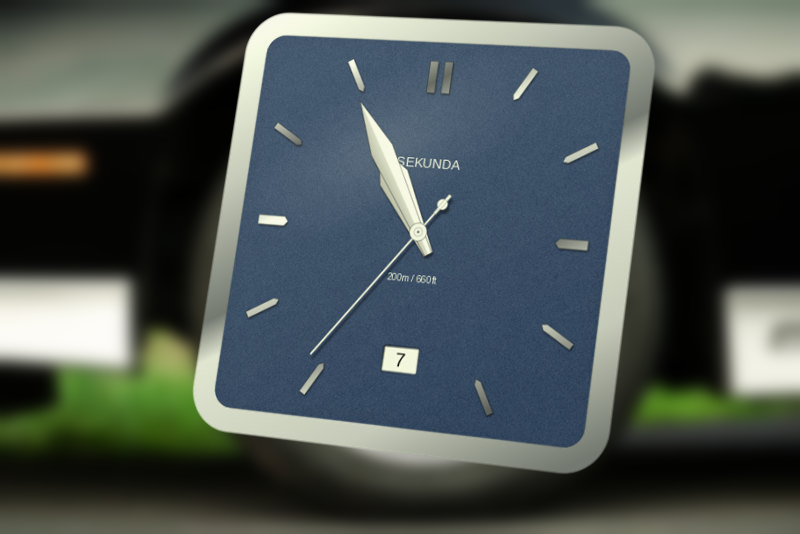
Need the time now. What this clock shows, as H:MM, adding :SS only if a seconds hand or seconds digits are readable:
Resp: 10:54:36
